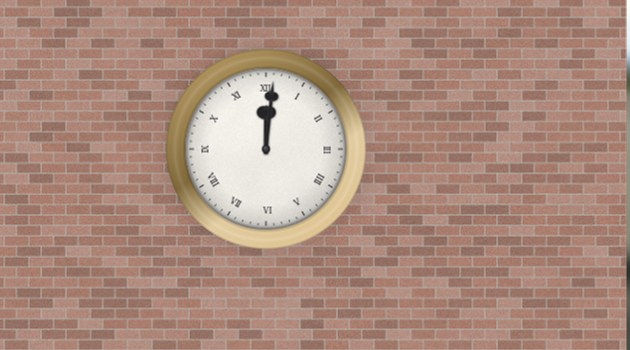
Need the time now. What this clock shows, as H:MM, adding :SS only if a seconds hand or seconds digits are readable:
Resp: 12:01
